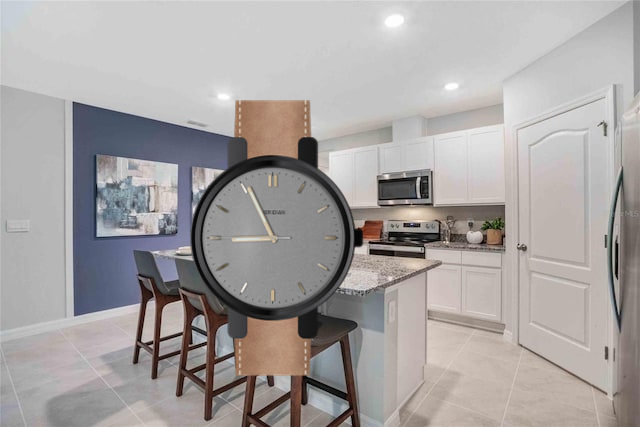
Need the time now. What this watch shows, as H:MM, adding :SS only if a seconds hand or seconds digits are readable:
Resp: 8:55:45
